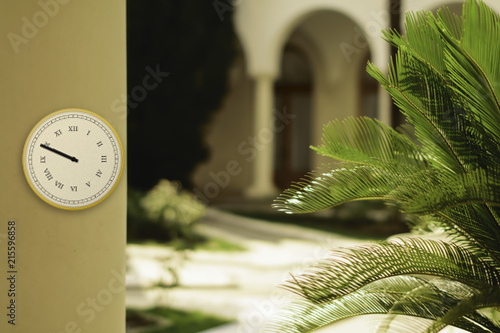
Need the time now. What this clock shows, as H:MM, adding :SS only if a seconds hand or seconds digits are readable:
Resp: 9:49
